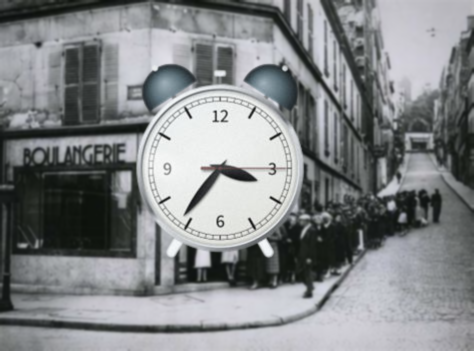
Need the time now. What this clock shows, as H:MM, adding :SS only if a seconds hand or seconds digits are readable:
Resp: 3:36:15
